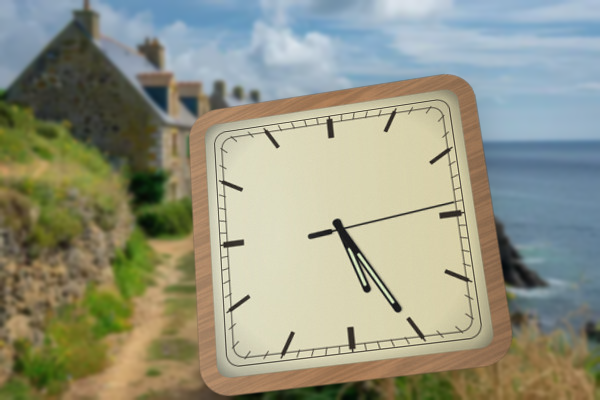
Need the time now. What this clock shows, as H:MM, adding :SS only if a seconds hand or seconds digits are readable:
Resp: 5:25:14
